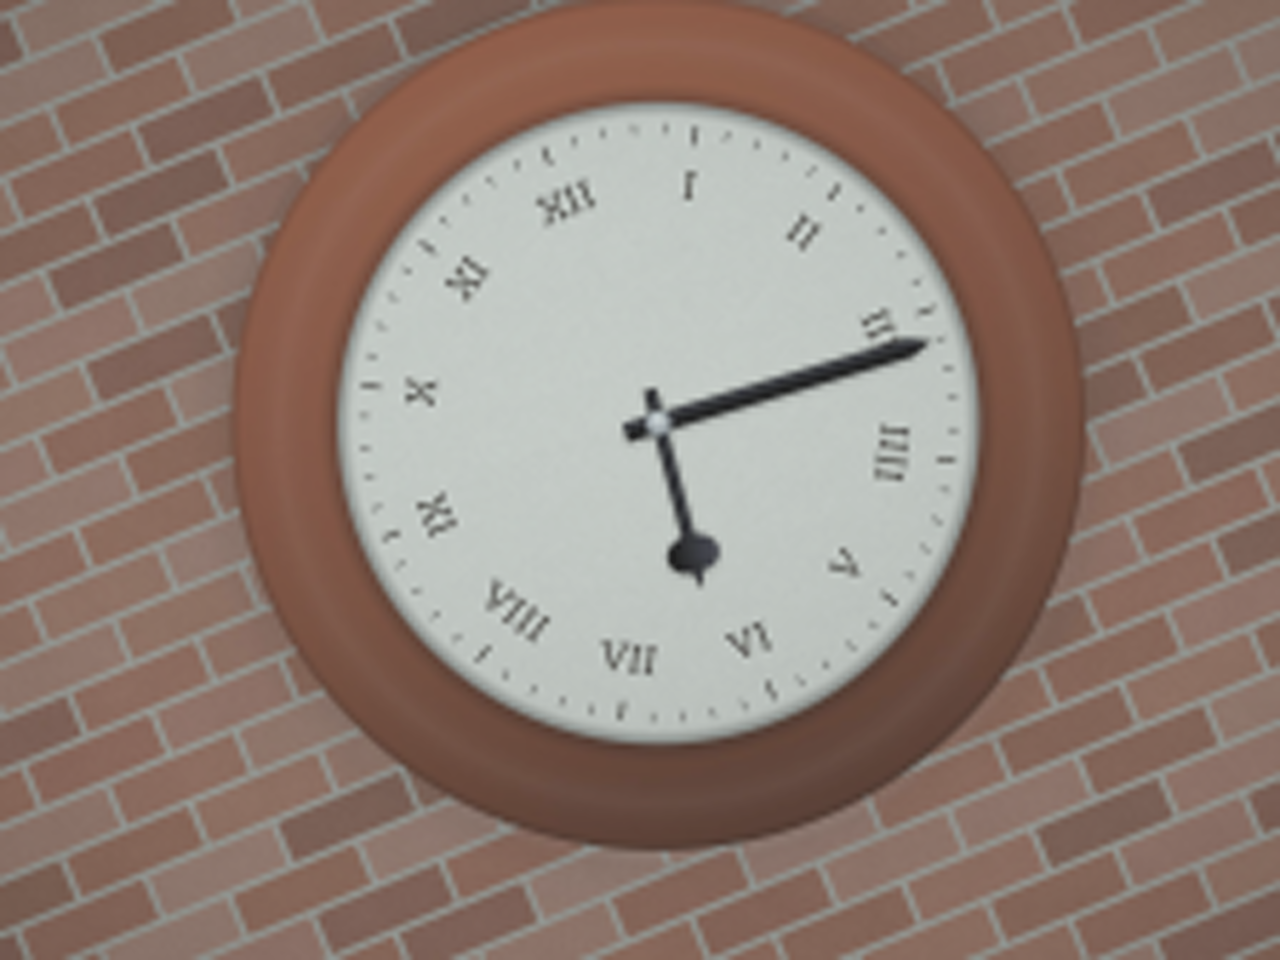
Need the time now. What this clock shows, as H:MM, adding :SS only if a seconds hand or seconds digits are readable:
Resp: 6:16
